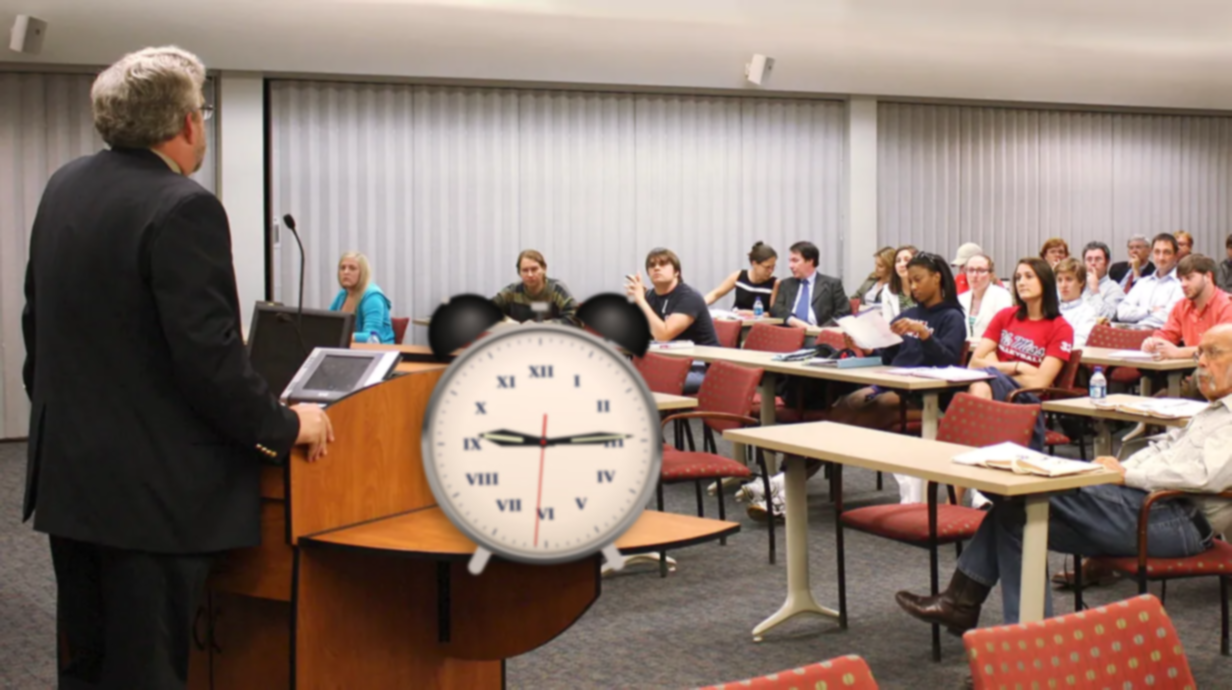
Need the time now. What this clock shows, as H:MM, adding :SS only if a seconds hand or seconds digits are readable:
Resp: 9:14:31
